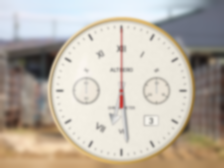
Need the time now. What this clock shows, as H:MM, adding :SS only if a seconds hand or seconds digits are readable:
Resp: 6:29
